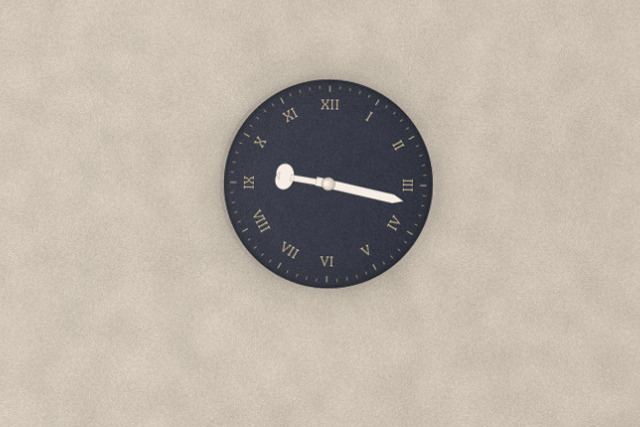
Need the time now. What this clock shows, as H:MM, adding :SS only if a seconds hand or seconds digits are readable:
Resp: 9:17
